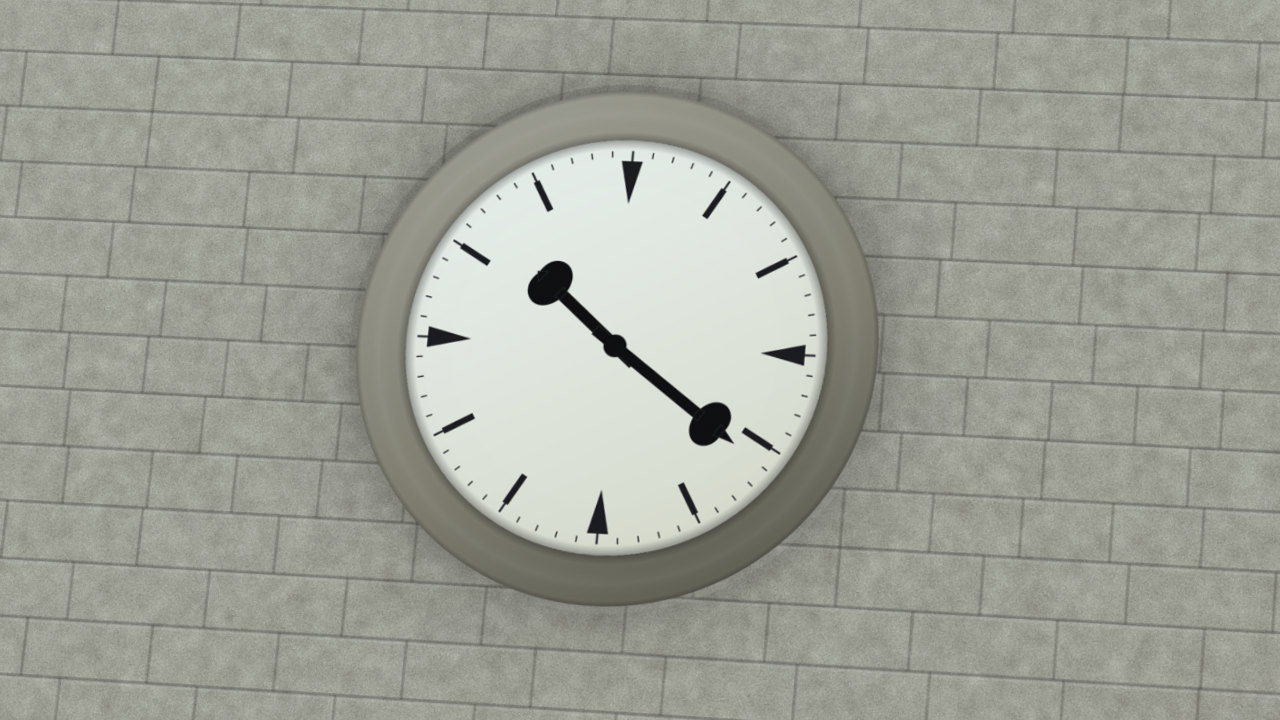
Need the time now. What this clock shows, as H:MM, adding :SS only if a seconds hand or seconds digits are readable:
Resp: 10:21
